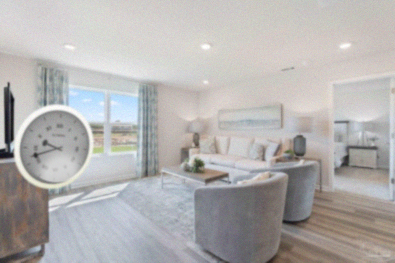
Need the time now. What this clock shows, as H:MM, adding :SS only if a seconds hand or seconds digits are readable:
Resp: 9:42
